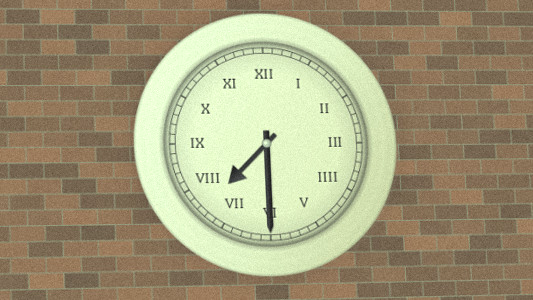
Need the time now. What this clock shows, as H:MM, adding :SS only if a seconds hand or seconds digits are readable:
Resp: 7:30
